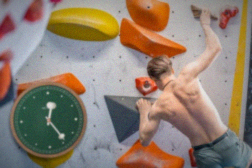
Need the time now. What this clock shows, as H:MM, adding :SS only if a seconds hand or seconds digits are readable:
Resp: 12:24
